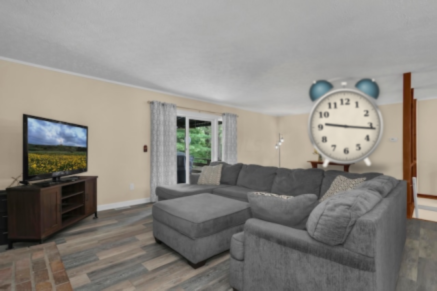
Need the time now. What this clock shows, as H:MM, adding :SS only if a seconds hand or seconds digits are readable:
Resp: 9:16
